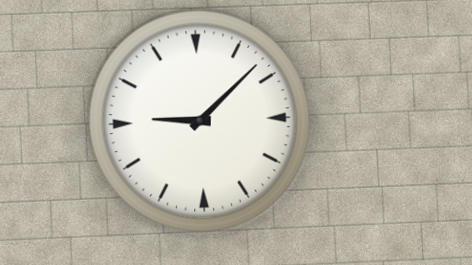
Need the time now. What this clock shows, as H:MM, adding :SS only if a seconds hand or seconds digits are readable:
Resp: 9:08
